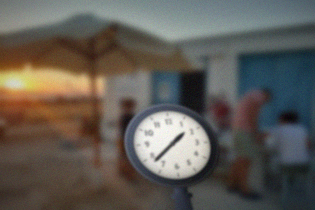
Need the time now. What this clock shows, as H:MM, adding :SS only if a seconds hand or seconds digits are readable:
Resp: 1:38
